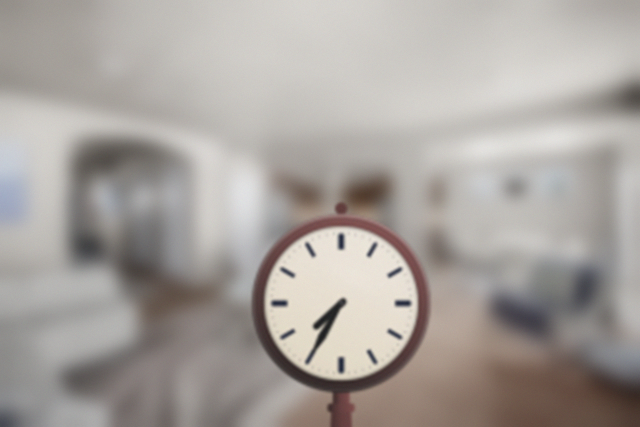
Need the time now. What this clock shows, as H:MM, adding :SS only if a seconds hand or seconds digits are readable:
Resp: 7:35
